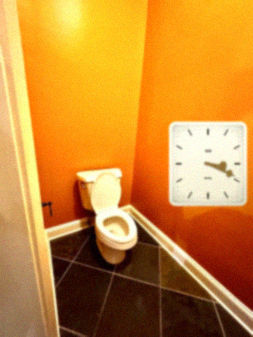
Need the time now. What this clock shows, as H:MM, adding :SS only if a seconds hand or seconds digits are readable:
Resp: 3:19
